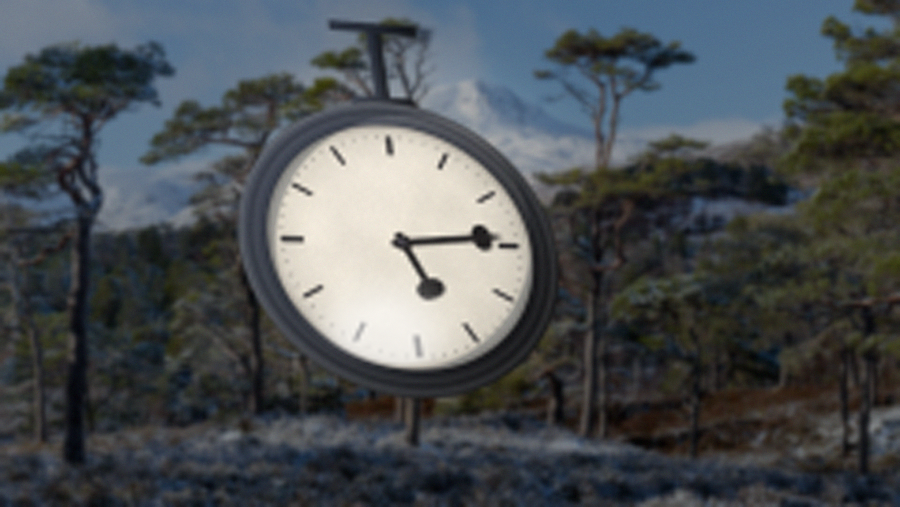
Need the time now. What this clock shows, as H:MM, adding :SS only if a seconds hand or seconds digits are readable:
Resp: 5:14
